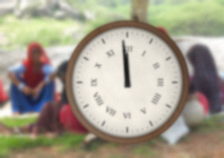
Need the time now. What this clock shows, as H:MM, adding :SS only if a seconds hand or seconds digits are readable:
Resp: 11:59
